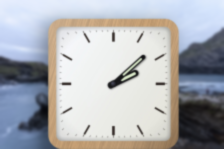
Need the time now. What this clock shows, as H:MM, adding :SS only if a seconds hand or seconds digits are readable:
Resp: 2:08
